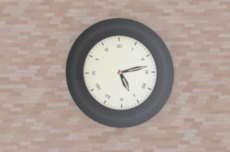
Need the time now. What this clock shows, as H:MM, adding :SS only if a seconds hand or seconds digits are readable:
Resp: 5:13
